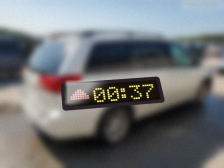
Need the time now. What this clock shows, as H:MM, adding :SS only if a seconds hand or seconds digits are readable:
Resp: 0:37
